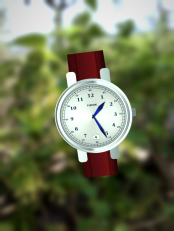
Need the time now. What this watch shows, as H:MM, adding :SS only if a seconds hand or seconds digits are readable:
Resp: 1:26
